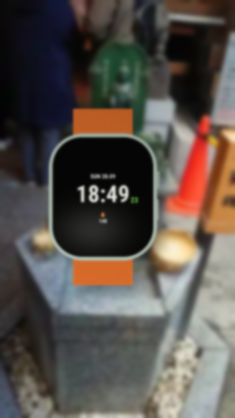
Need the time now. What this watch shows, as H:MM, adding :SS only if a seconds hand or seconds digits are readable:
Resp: 18:49
